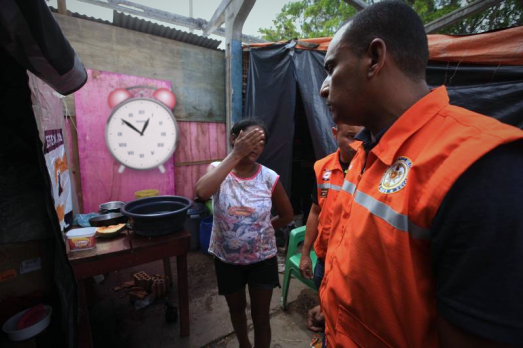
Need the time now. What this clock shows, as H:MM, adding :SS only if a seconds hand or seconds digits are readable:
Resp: 12:51
